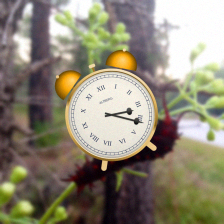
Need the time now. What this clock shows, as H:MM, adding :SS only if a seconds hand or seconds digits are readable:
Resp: 3:21
